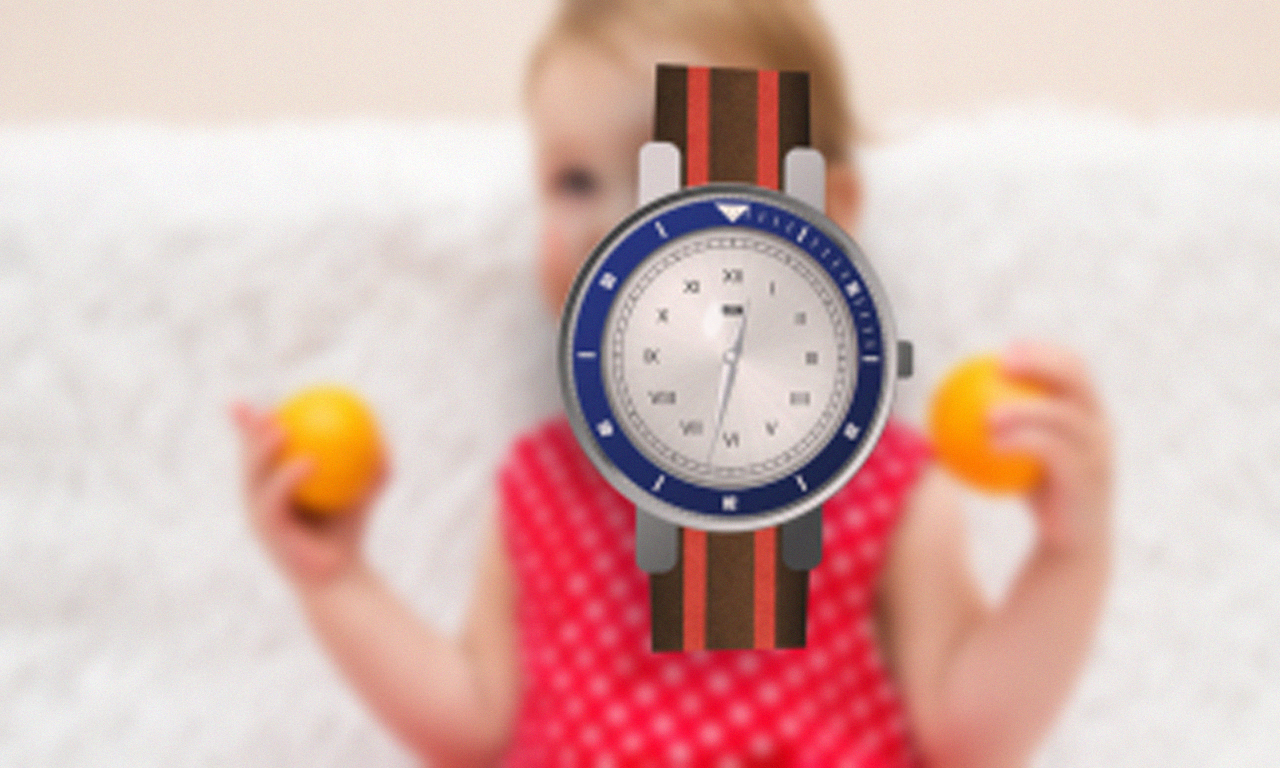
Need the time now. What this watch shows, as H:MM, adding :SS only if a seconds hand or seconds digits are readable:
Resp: 12:32
